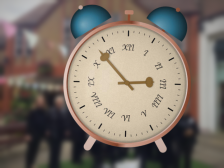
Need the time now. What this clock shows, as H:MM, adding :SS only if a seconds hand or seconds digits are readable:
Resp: 2:53
